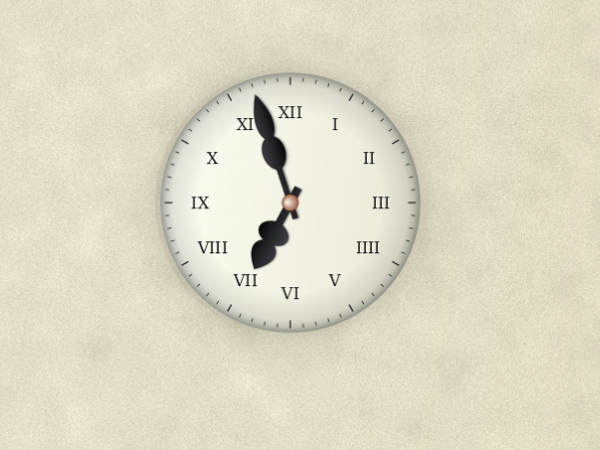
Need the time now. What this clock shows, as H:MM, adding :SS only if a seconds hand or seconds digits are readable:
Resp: 6:57
